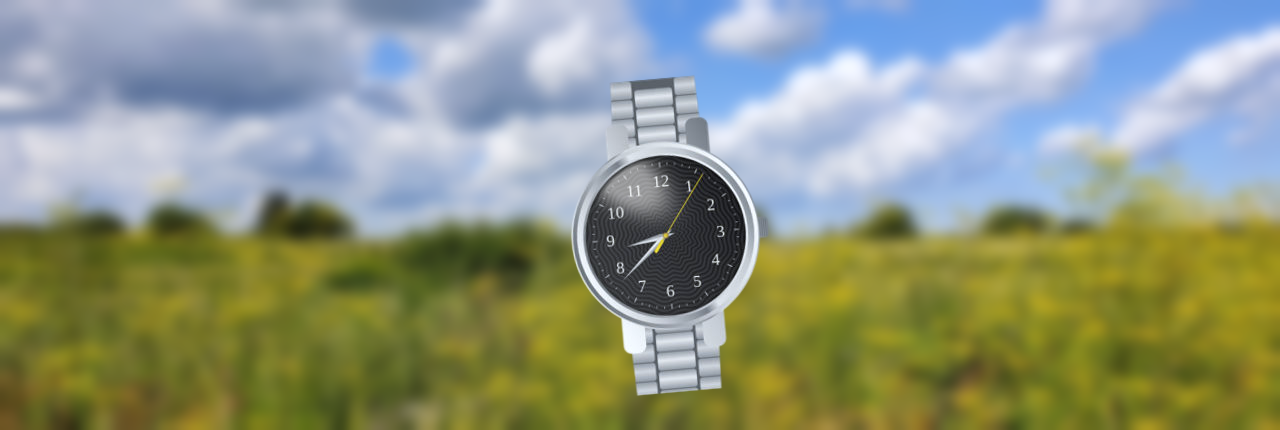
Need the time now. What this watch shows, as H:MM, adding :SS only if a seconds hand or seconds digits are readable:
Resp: 8:38:06
